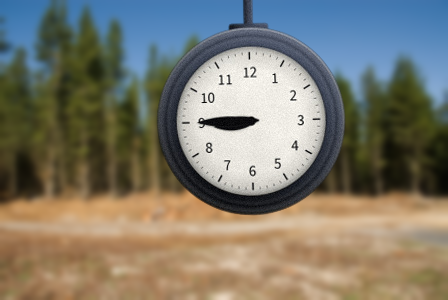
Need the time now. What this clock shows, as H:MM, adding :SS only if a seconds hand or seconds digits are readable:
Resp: 8:45
